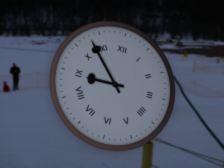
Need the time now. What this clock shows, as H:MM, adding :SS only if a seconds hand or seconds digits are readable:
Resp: 8:53
